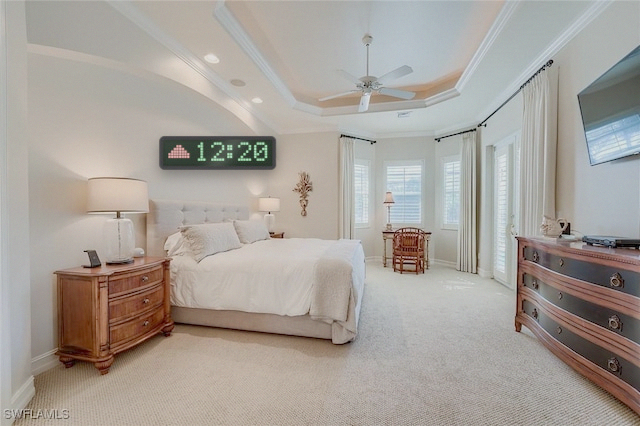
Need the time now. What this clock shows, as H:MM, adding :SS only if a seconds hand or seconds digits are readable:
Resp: 12:20
